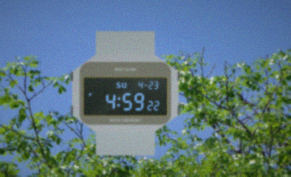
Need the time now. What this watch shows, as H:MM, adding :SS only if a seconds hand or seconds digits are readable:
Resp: 4:59
